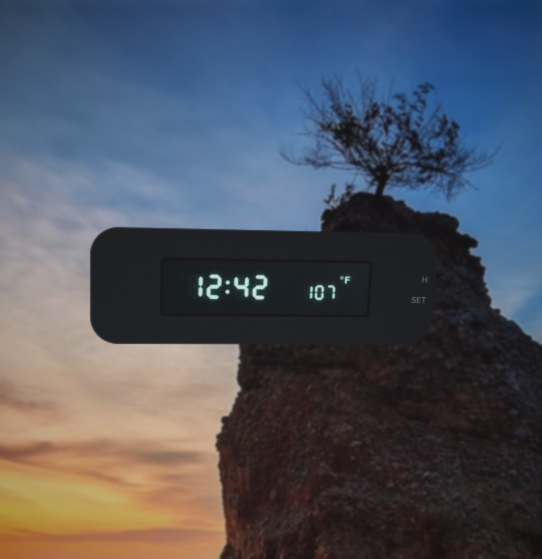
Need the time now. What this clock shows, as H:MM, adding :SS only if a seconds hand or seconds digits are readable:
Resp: 12:42
